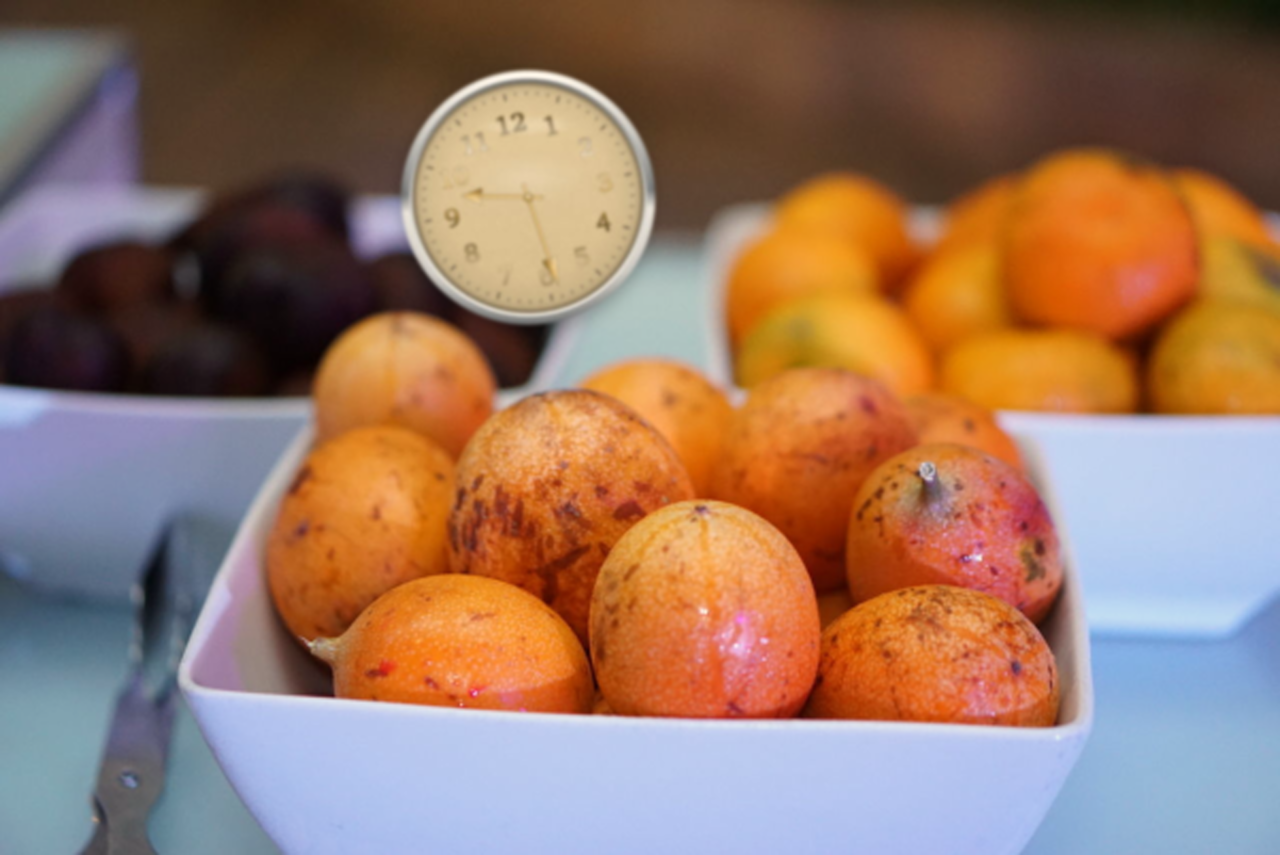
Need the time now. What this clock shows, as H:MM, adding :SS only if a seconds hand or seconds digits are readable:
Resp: 9:29
